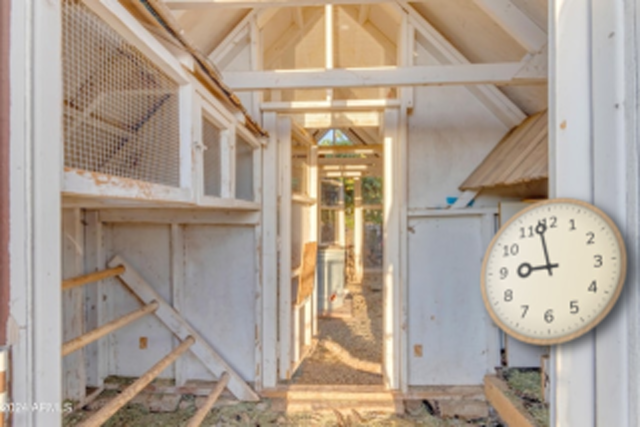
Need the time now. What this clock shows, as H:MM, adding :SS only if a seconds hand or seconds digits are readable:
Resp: 8:58
